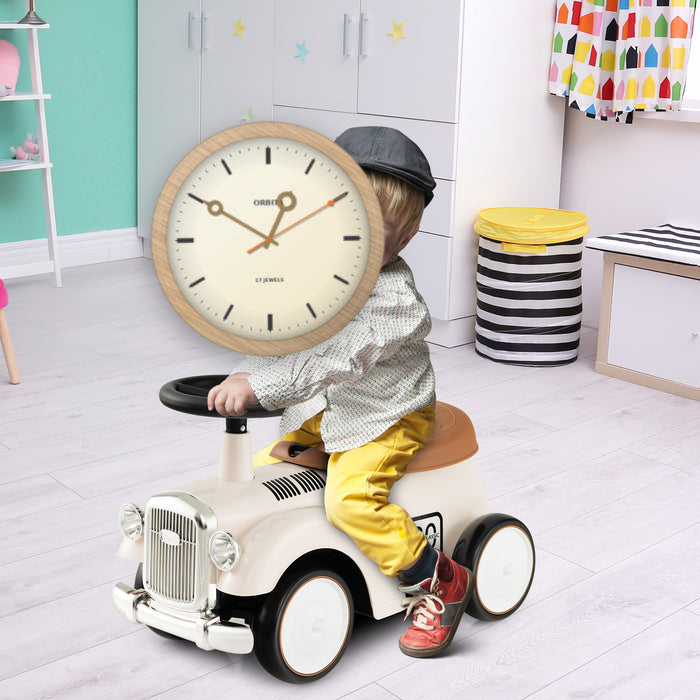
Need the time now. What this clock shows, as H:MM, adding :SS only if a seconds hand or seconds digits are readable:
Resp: 12:50:10
